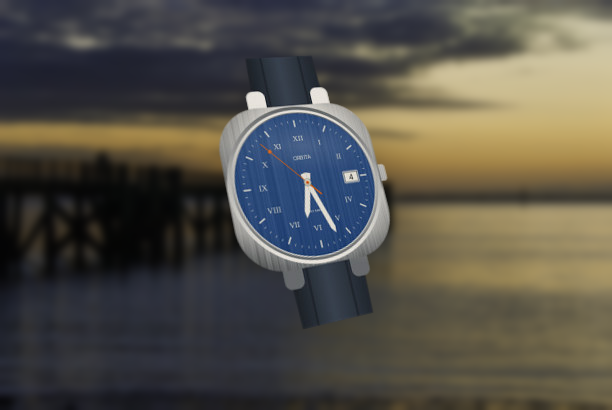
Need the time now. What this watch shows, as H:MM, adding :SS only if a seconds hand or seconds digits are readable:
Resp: 6:26:53
